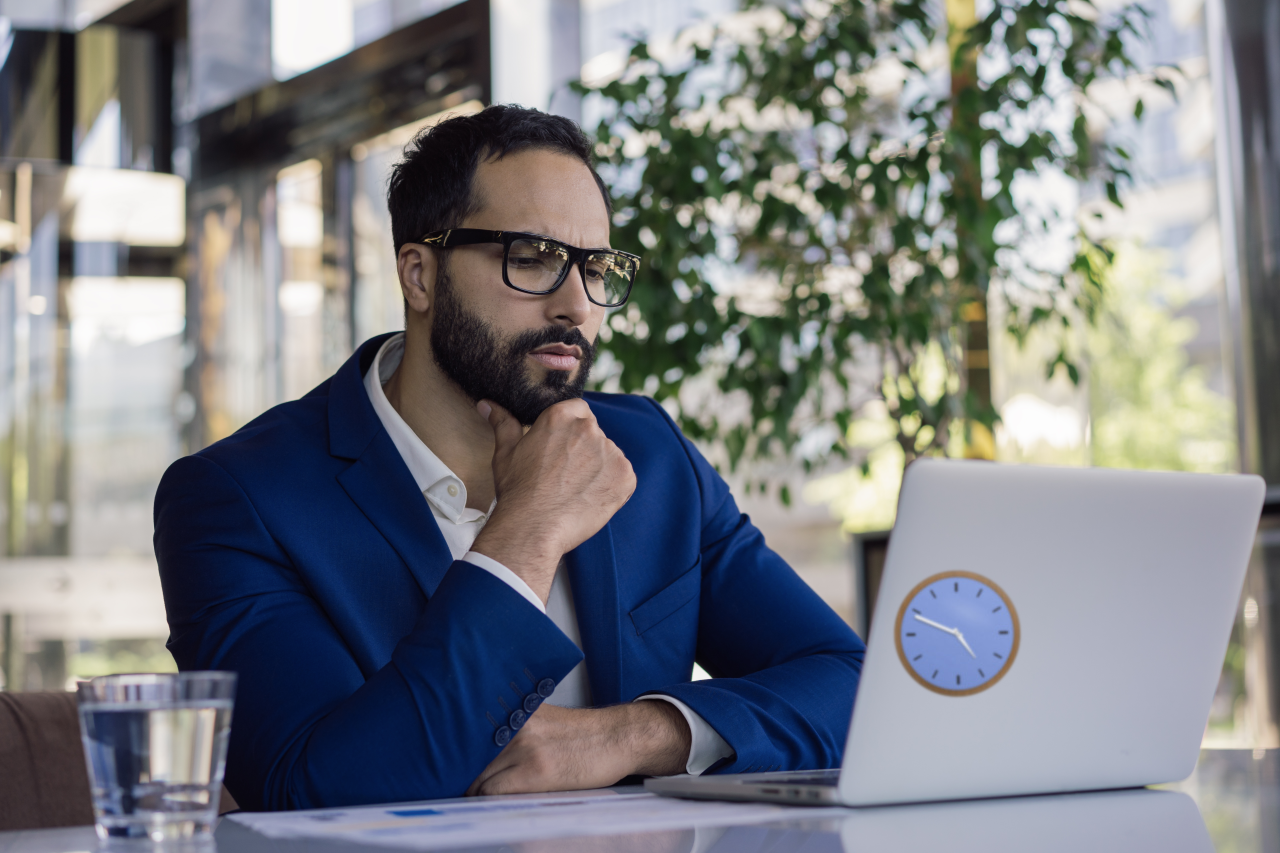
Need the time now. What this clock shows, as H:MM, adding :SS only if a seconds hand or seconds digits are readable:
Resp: 4:49
